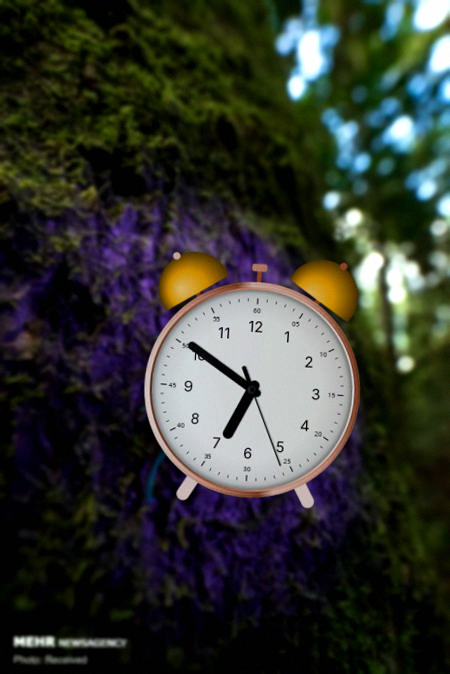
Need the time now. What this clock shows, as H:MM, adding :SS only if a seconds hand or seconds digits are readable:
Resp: 6:50:26
